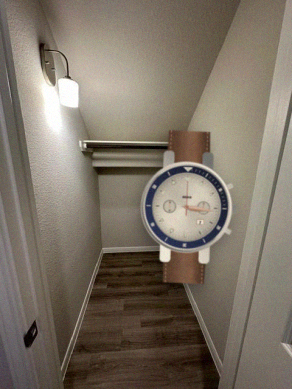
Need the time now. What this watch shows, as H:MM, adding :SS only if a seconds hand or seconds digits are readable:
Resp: 3:16
